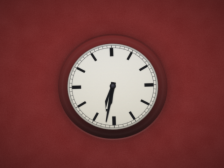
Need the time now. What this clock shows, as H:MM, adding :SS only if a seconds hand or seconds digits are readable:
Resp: 6:32
